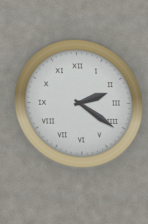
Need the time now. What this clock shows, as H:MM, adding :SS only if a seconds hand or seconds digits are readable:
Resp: 2:21
